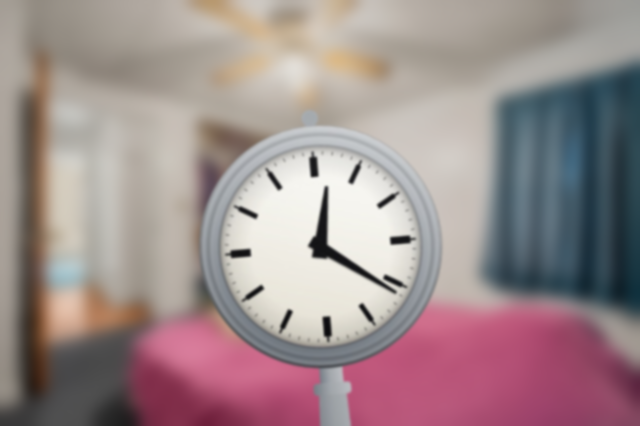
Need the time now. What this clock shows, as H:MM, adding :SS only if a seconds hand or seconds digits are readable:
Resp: 12:21
